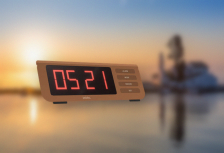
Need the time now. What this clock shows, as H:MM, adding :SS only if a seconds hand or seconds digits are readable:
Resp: 5:21
